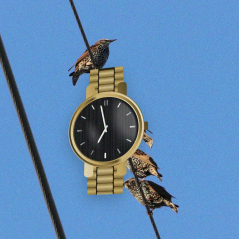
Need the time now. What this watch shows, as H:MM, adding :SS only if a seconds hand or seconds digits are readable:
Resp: 6:58
